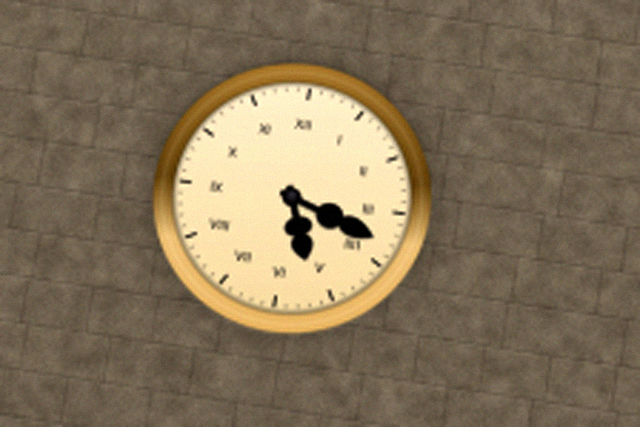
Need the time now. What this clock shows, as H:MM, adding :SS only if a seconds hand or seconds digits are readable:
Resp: 5:18
